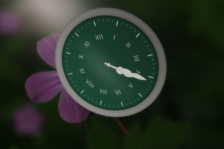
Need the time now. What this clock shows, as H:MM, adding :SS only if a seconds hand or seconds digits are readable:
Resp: 4:21
